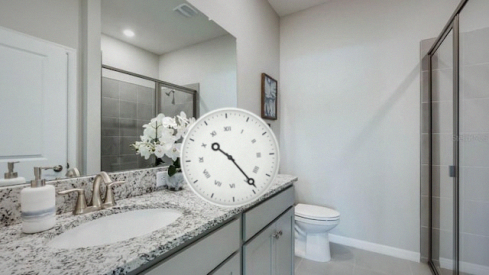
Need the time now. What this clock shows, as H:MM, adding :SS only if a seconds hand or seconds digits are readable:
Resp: 10:24
